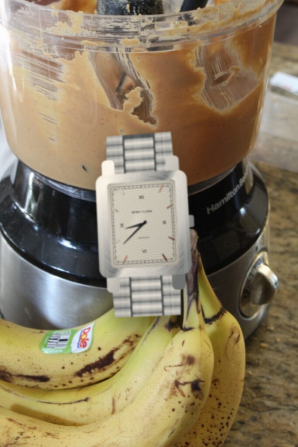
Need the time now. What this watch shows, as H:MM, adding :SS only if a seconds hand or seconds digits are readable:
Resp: 8:38
